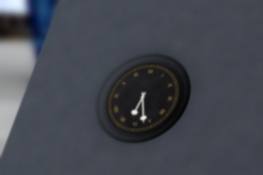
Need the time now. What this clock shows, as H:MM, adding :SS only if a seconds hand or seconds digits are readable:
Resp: 6:27
